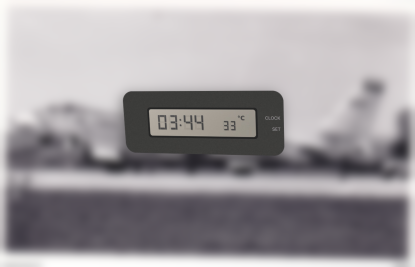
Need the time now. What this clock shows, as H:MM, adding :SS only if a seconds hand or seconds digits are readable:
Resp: 3:44
